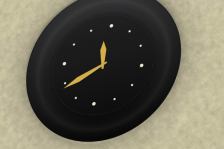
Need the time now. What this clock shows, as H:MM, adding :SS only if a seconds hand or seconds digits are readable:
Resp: 11:39
